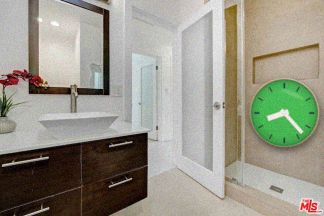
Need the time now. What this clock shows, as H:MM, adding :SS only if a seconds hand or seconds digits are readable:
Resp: 8:23
